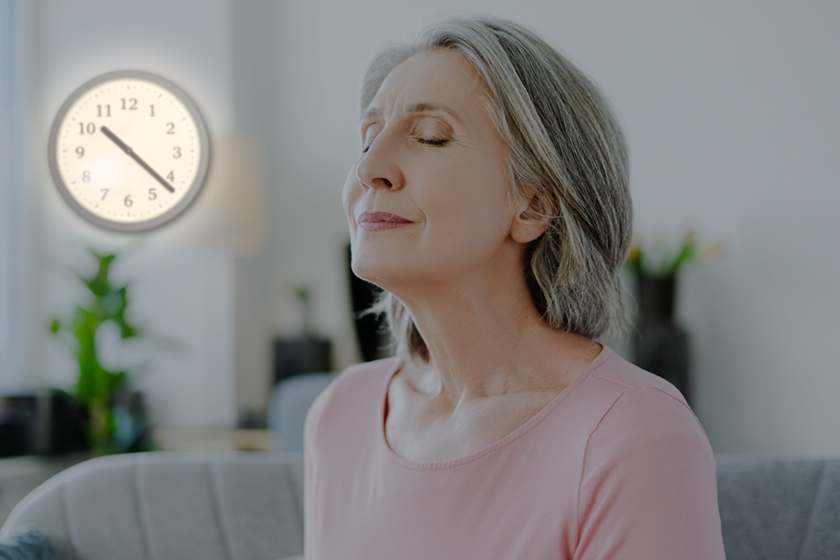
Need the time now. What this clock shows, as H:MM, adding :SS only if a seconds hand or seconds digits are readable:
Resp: 10:22
